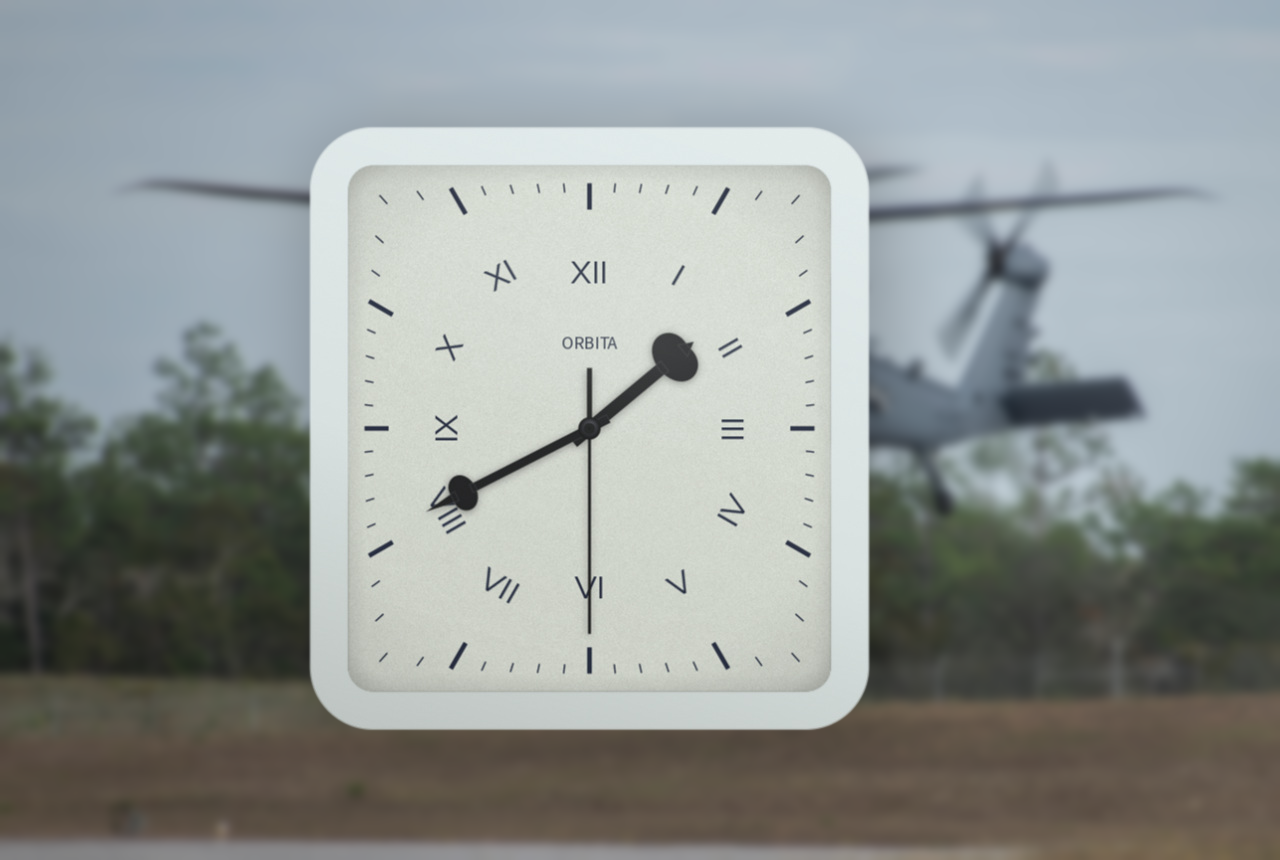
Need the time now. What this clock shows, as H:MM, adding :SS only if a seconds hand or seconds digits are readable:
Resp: 1:40:30
